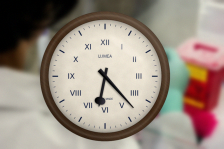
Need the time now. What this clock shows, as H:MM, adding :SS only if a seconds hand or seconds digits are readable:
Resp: 6:23
